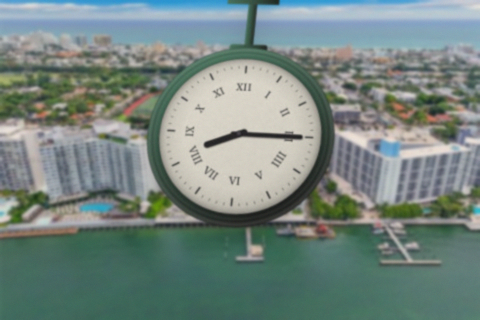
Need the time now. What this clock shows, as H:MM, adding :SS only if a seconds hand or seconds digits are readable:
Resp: 8:15
